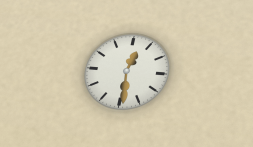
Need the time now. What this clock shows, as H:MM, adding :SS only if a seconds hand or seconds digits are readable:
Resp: 12:29
